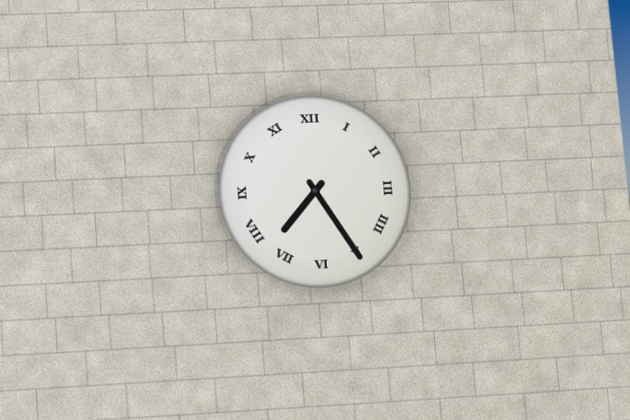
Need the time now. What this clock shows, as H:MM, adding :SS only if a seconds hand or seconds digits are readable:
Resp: 7:25
